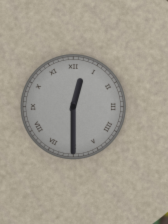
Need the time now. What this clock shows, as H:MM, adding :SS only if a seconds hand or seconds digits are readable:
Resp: 12:30
